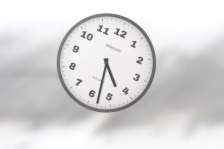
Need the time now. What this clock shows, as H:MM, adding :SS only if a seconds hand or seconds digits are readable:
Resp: 4:28
